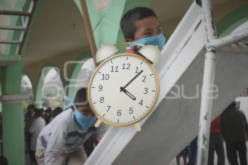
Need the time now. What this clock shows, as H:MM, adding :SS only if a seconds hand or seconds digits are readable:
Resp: 4:07
